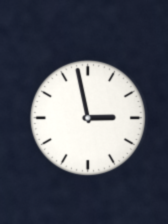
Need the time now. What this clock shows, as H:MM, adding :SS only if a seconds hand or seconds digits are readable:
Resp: 2:58
